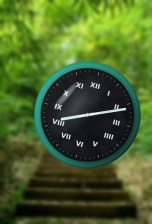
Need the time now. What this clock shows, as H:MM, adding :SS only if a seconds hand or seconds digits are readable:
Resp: 8:11
